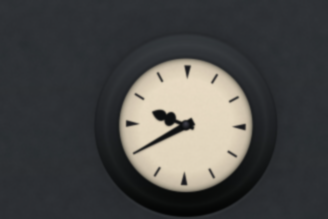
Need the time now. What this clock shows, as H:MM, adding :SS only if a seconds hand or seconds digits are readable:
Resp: 9:40
